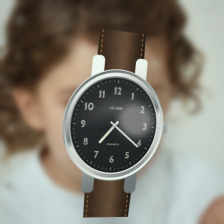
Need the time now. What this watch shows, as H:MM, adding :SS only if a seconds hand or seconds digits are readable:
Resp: 7:21
